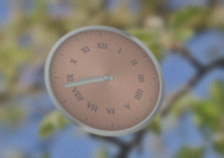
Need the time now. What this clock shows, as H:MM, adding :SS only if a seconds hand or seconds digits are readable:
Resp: 8:43
